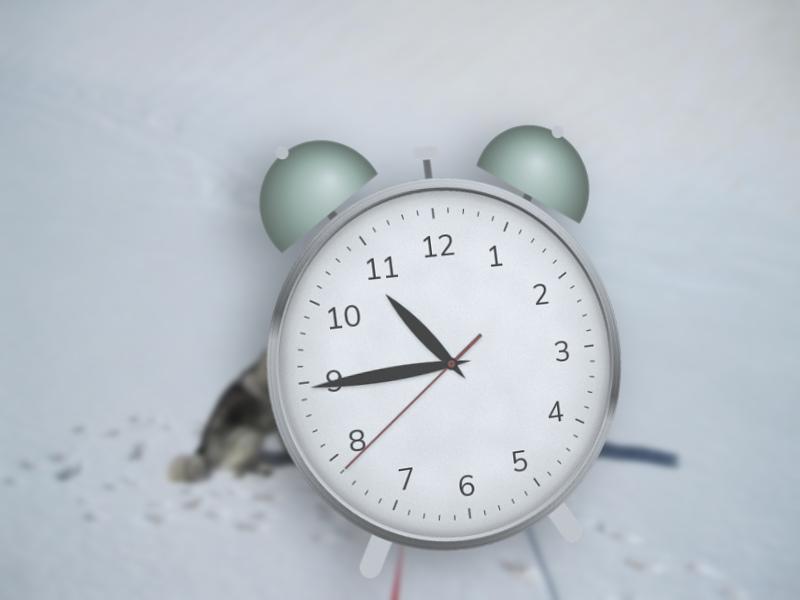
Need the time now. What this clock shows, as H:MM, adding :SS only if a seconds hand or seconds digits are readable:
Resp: 10:44:39
